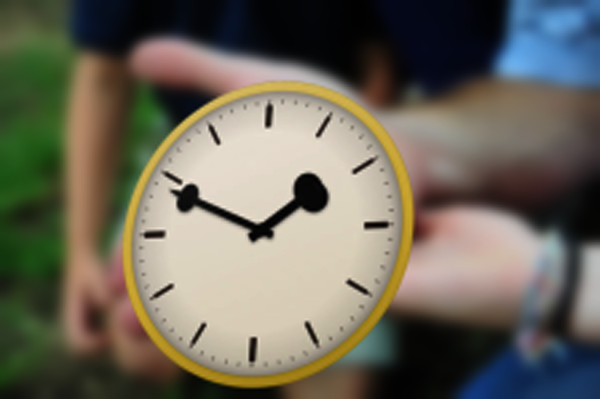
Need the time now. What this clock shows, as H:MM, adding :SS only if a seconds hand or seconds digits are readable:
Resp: 1:49
